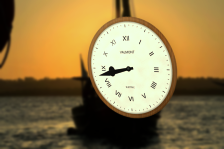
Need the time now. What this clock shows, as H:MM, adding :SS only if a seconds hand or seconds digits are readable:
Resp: 8:43
